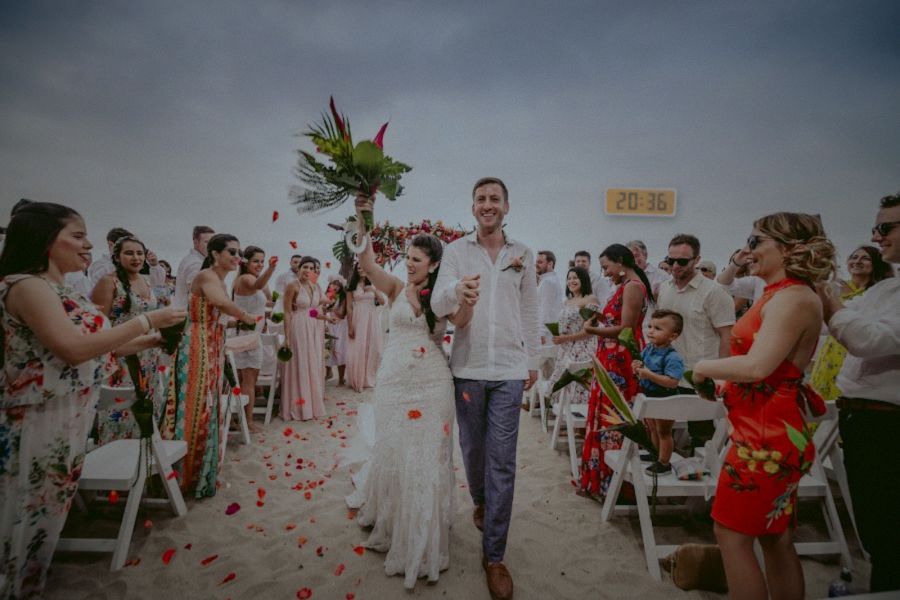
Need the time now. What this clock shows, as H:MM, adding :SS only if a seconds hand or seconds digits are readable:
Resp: 20:36
